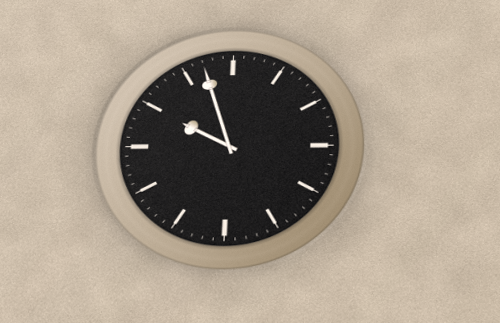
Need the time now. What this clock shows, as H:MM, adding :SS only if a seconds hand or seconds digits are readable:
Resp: 9:57
